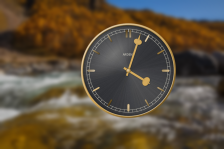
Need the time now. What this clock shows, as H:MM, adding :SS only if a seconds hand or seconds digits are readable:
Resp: 4:03
